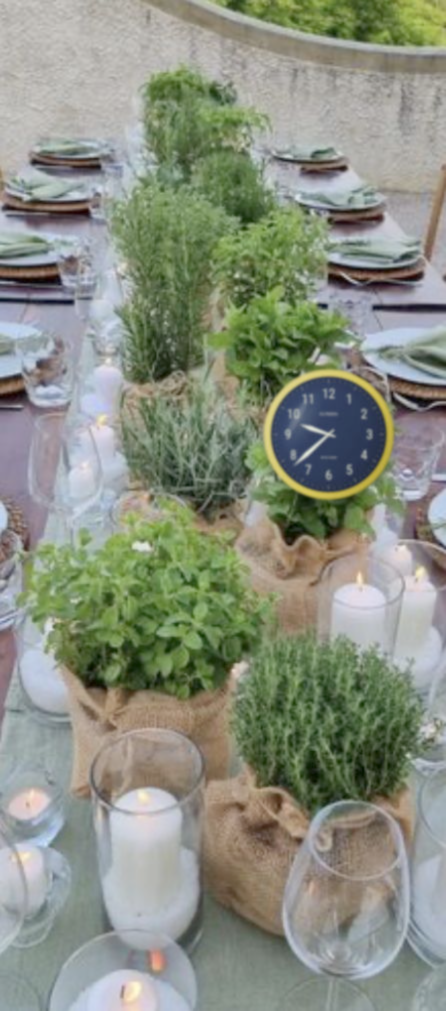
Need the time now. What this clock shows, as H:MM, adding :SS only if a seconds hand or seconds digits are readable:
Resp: 9:38
